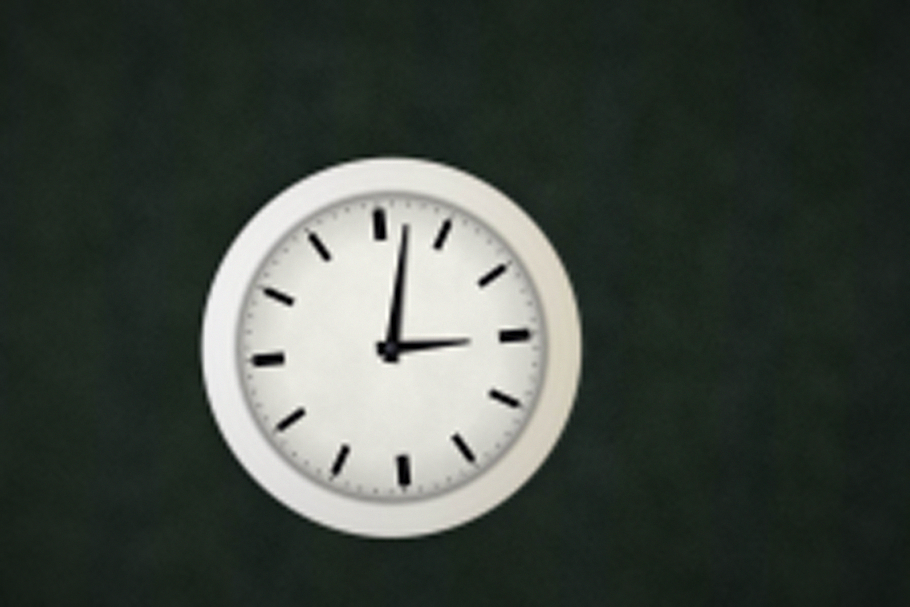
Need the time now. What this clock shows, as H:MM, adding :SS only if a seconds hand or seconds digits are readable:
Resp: 3:02
